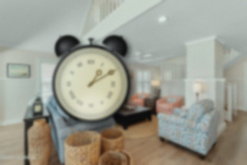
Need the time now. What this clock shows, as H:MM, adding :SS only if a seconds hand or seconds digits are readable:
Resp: 1:10
